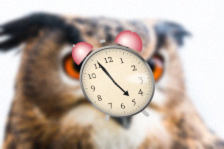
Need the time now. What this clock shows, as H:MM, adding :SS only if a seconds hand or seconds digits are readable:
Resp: 4:56
